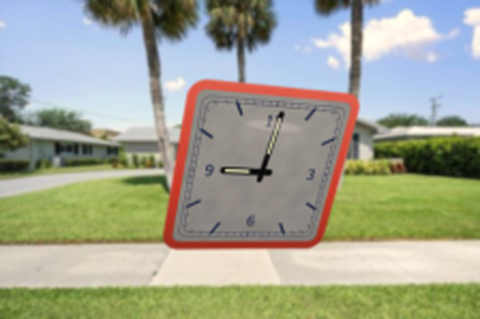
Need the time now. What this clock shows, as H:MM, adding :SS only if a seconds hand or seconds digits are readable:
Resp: 9:01
